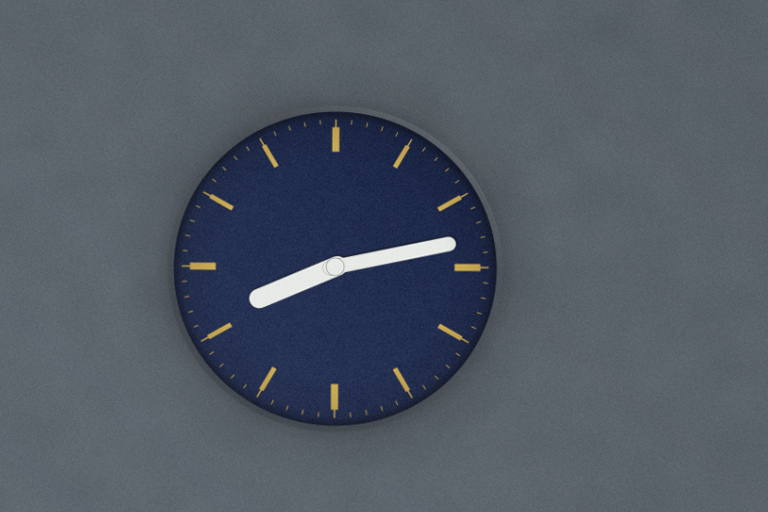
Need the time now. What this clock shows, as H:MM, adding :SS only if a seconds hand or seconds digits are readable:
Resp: 8:13
